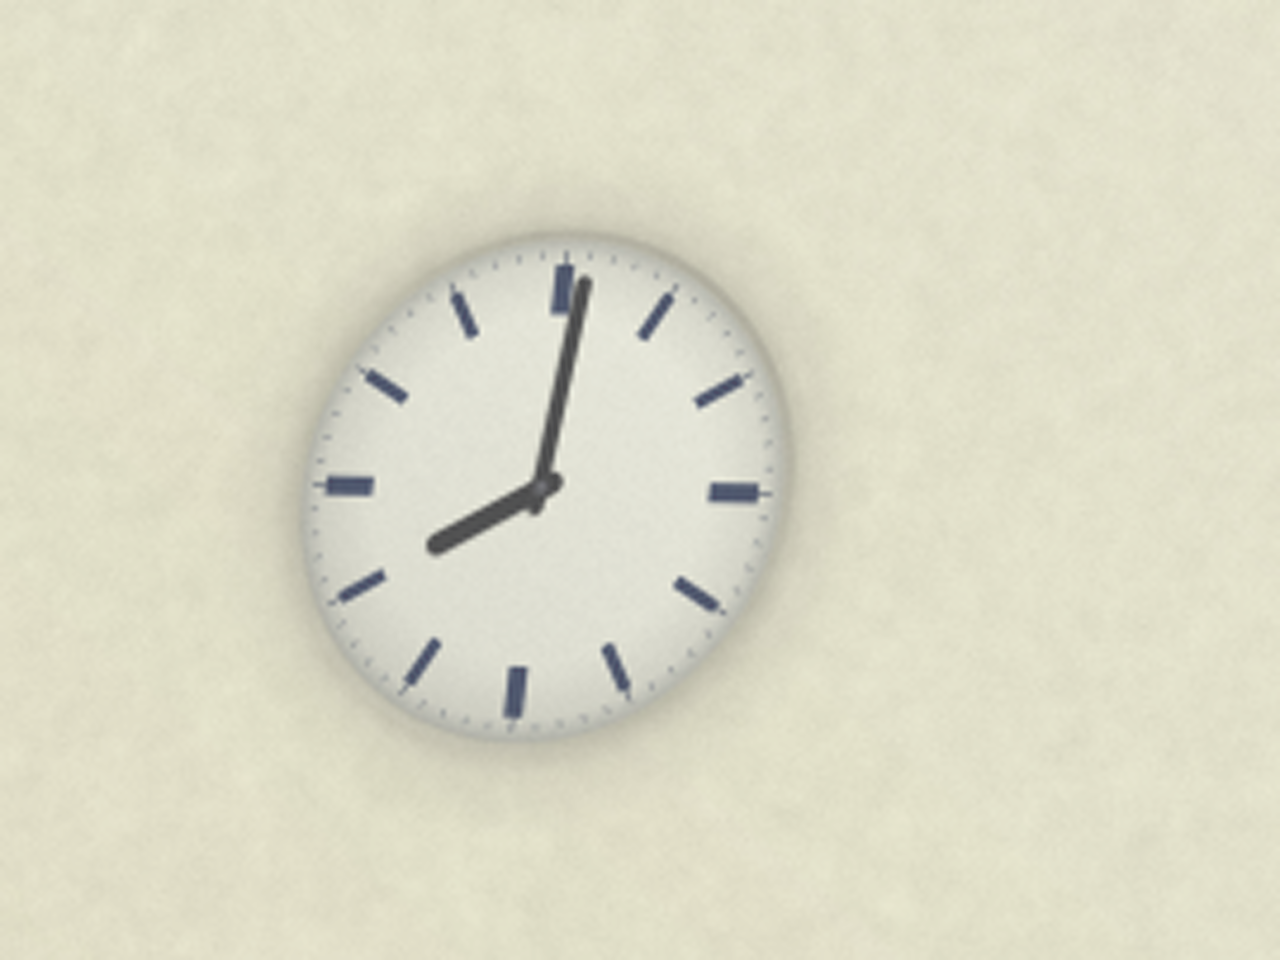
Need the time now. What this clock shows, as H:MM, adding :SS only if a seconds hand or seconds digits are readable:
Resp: 8:01
